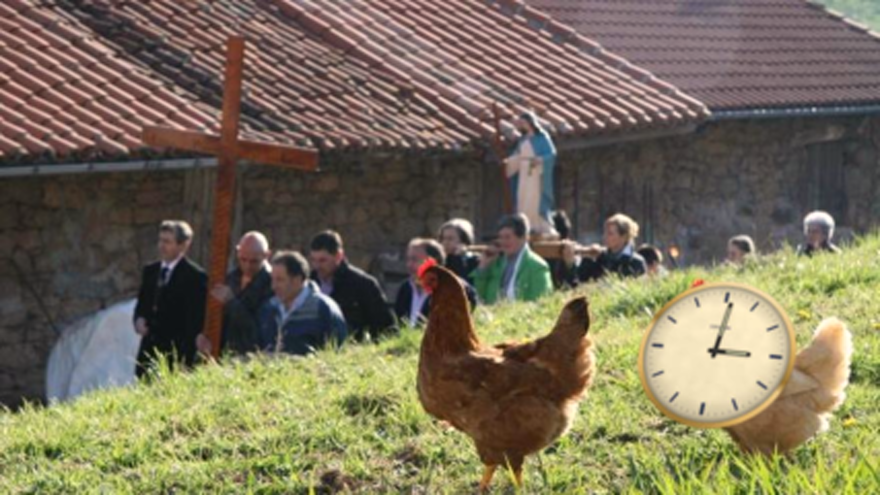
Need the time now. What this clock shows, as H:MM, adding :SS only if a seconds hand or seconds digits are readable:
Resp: 3:01
